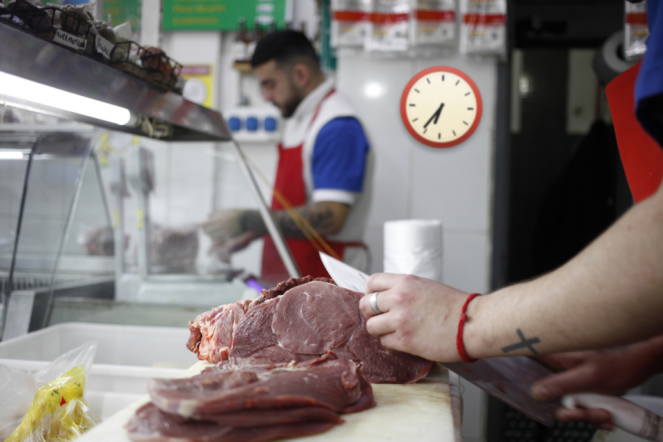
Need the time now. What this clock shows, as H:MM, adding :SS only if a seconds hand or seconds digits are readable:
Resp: 6:36
